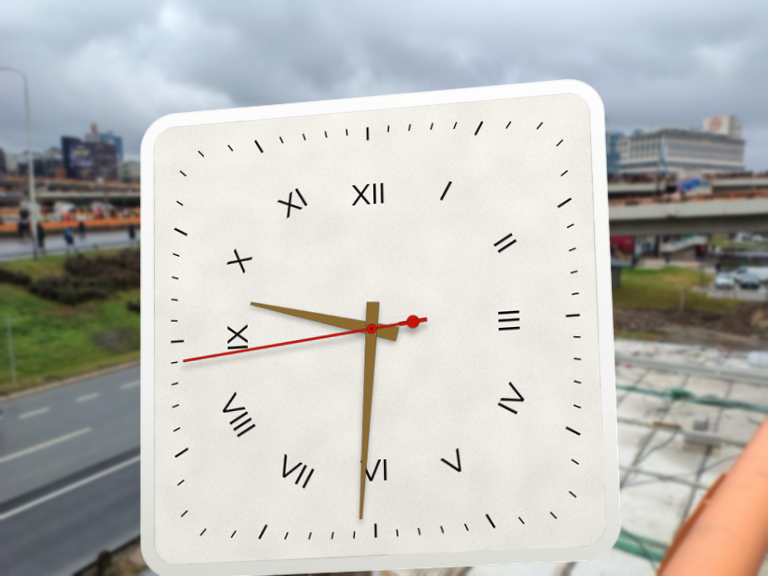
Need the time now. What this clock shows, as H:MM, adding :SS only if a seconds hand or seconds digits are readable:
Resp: 9:30:44
